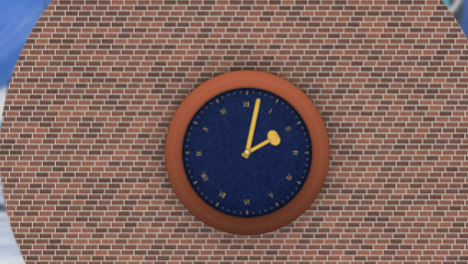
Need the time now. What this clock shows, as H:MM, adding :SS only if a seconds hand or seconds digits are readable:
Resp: 2:02
